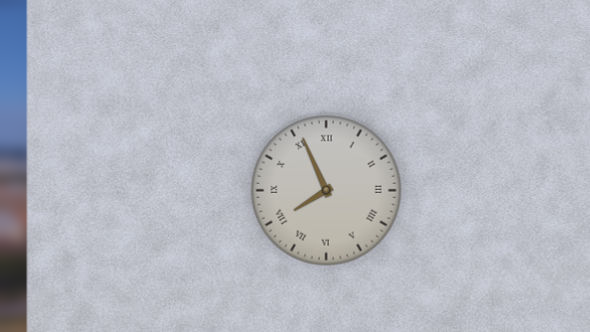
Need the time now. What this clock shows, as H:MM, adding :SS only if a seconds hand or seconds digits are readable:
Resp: 7:56
